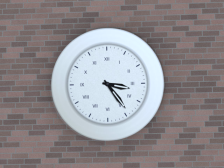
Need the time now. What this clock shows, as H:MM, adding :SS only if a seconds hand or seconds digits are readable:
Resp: 3:24
